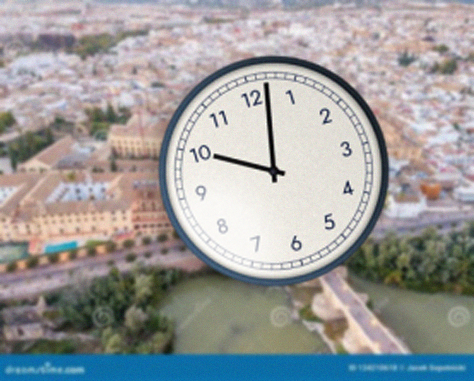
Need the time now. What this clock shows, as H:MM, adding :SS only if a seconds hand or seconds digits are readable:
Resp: 10:02
